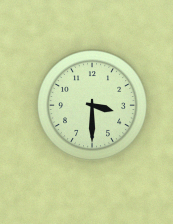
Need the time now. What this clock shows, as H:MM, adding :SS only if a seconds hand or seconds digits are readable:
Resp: 3:30
